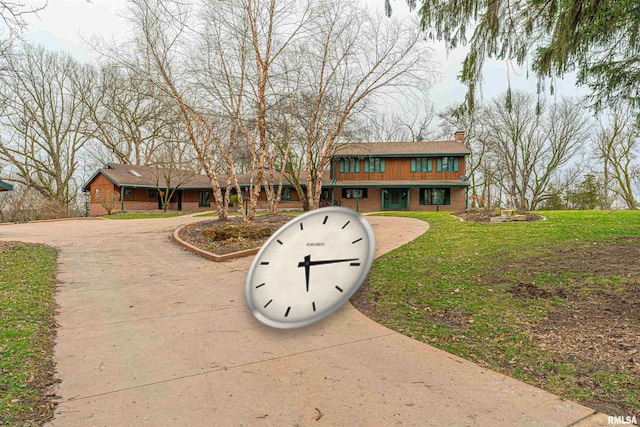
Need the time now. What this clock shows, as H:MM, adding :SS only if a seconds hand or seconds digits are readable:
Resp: 5:14
